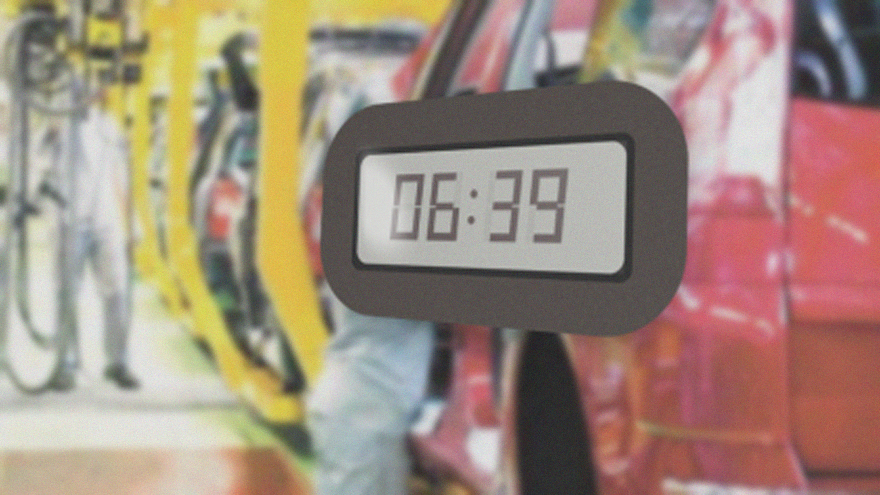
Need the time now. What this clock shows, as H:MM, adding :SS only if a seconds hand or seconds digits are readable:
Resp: 6:39
